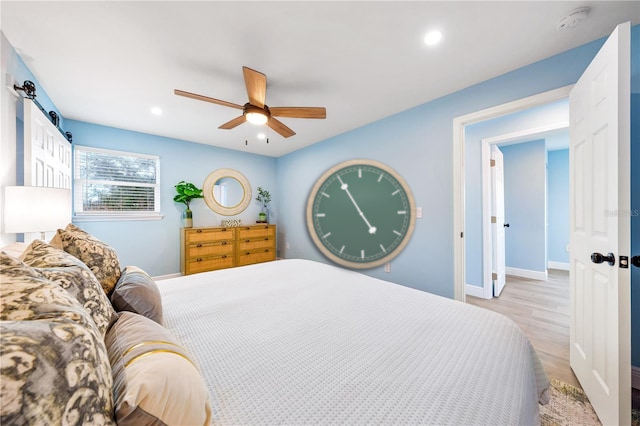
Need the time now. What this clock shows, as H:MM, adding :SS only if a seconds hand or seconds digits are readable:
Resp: 4:55
